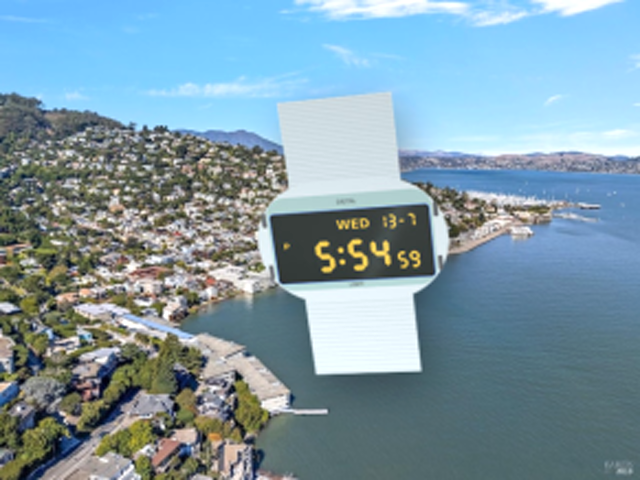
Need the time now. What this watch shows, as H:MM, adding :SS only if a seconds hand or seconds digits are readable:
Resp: 5:54:59
